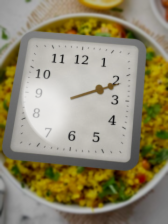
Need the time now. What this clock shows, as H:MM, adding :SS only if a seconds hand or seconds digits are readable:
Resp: 2:11
